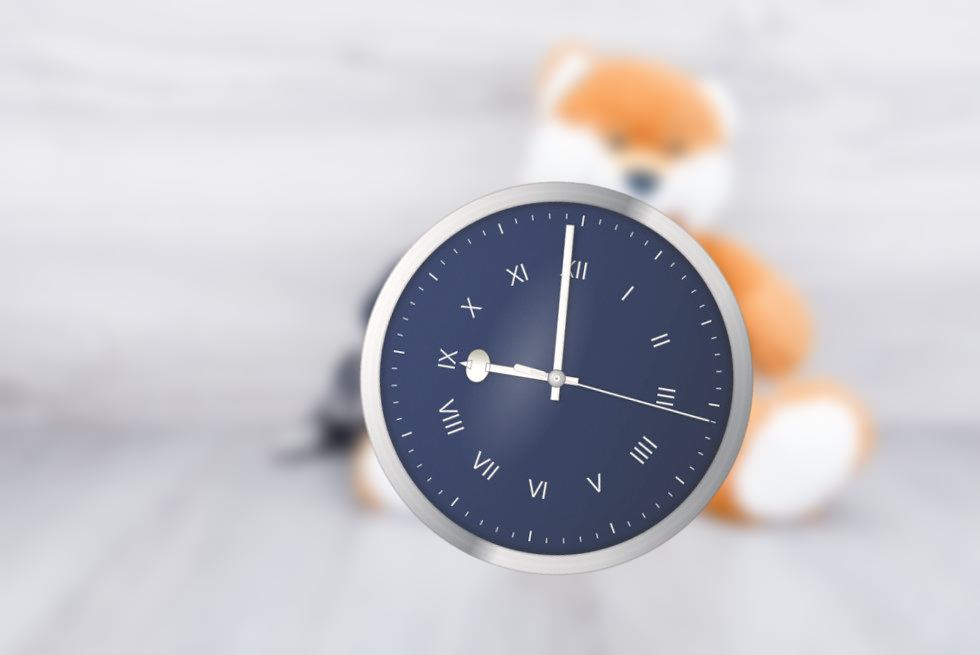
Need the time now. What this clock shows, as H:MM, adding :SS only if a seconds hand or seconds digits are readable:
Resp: 8:59:16
